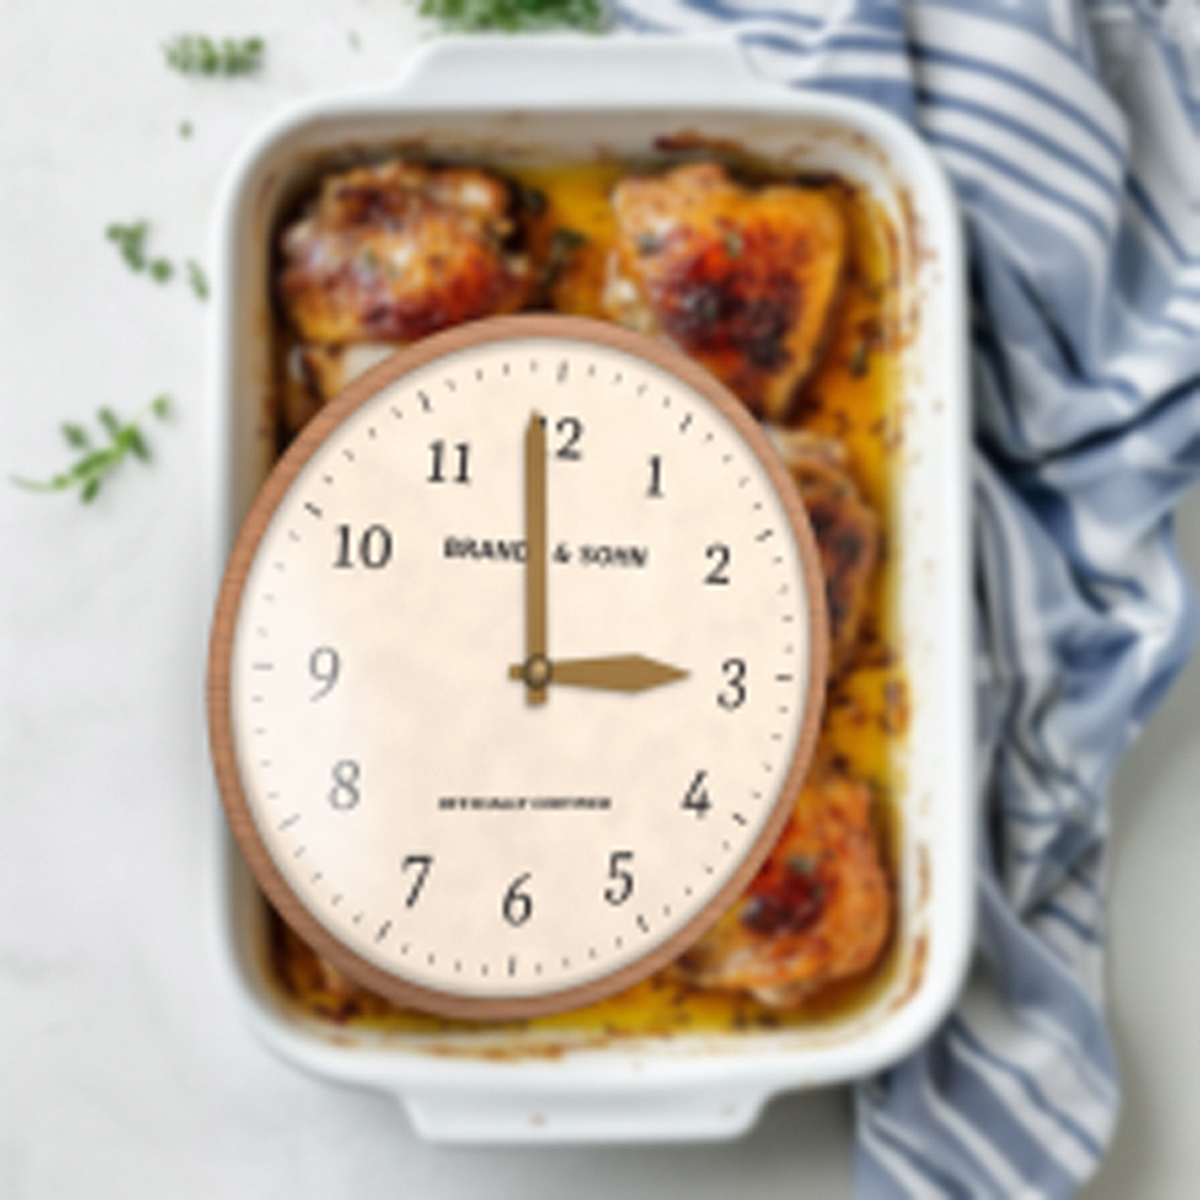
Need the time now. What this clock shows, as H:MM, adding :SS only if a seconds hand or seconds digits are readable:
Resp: 2:59
